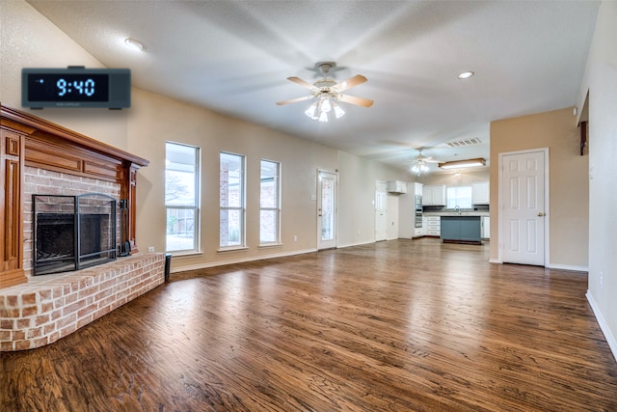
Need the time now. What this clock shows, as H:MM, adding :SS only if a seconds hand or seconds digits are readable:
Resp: 9:40
